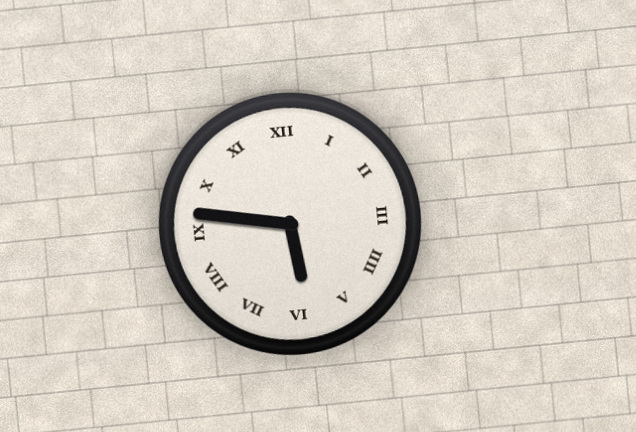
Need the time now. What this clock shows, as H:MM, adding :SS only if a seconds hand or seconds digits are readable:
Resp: 5:47
